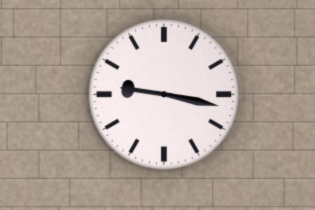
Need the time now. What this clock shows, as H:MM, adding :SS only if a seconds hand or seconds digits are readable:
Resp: 9:17
